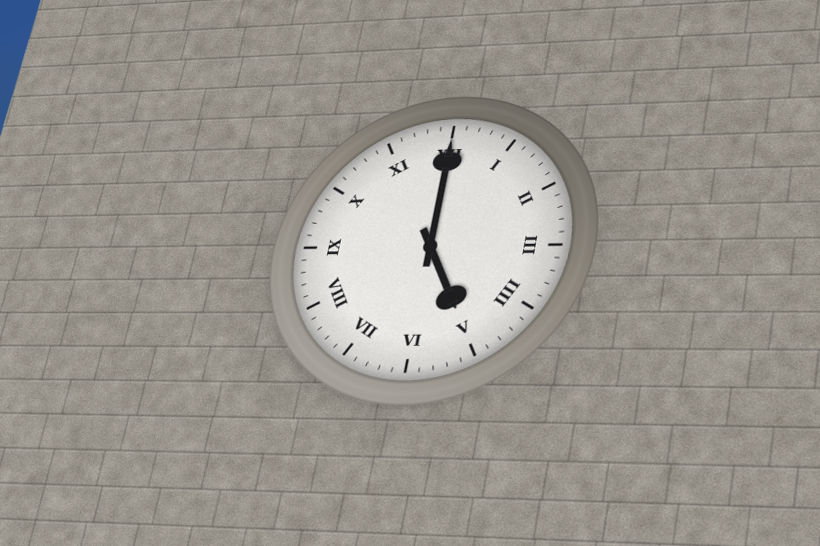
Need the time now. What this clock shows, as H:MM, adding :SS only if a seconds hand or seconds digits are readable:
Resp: 5:00
